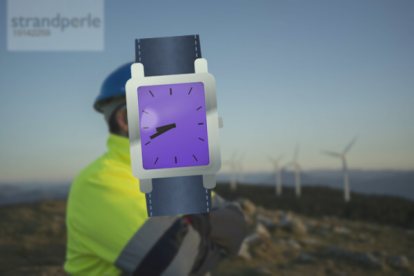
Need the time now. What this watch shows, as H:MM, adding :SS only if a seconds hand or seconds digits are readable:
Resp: 8:41
